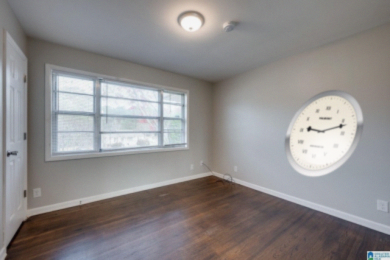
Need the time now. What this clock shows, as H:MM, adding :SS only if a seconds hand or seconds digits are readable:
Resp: 9:12
